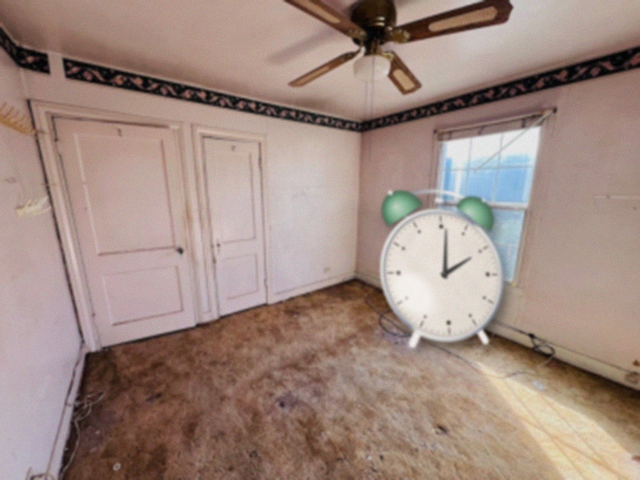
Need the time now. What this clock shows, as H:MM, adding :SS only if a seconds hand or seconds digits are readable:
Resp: 2:01
